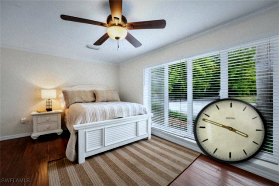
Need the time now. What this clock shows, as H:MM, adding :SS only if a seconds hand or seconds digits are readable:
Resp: 3:48
